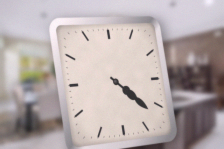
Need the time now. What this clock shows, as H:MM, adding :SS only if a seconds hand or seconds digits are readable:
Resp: 4:22
